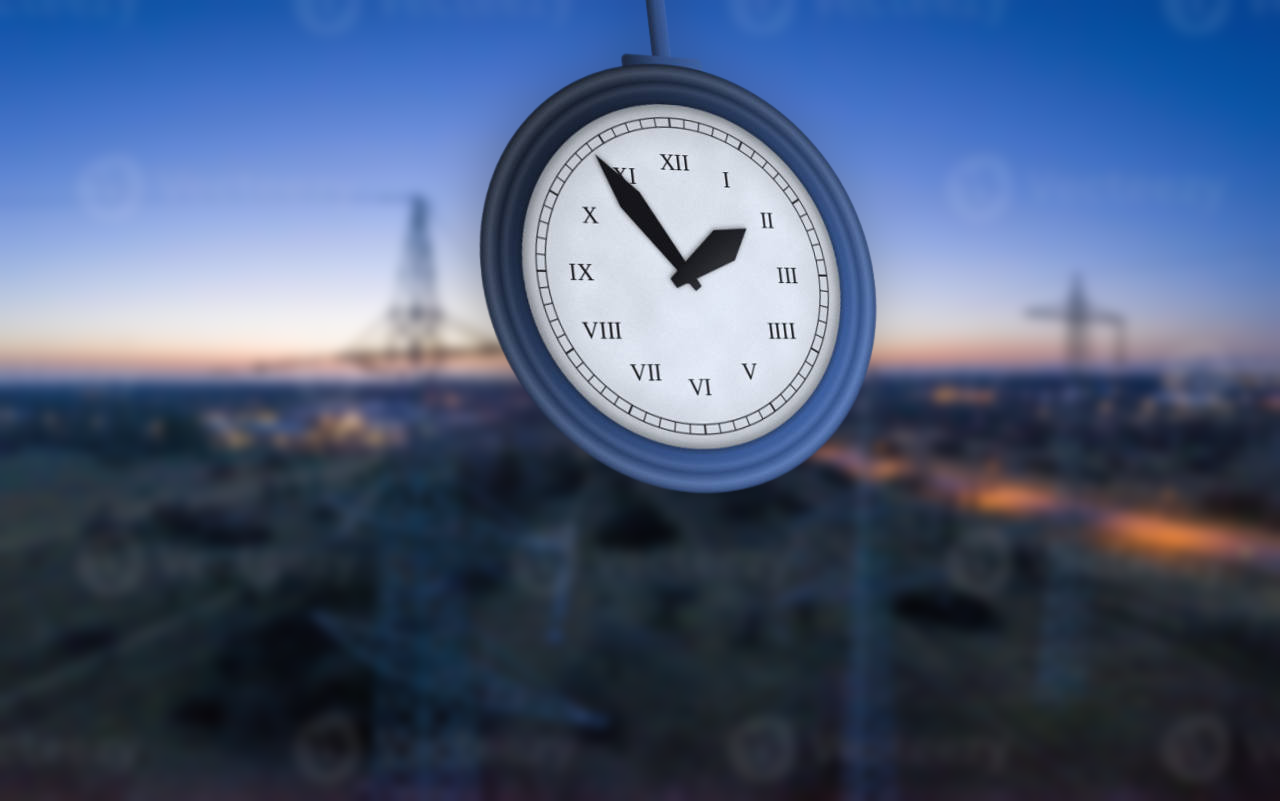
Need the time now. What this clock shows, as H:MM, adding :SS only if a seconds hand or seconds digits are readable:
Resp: 1:54
